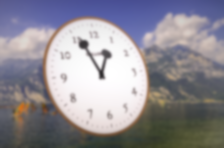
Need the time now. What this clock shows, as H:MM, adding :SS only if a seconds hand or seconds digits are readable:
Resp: 12:56
